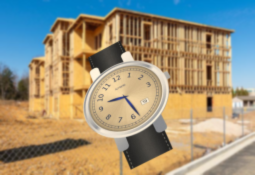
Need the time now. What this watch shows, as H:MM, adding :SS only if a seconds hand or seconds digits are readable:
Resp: 9:28
